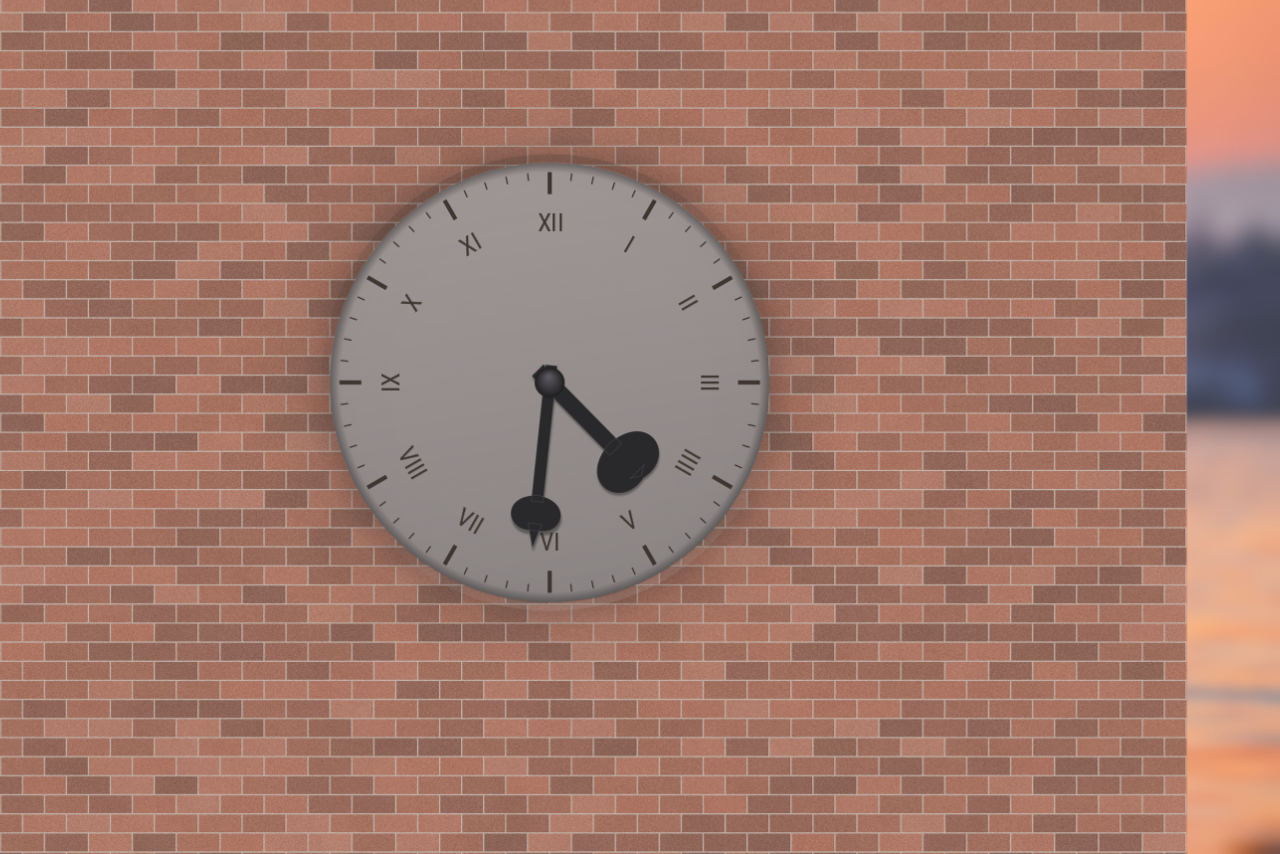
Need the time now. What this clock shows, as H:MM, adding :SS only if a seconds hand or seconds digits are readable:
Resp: 4:31
